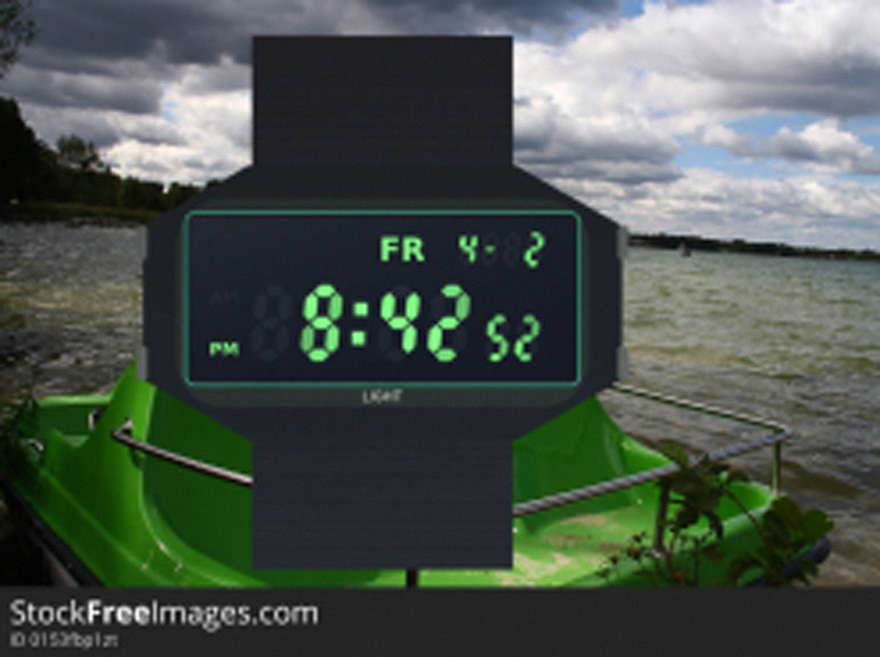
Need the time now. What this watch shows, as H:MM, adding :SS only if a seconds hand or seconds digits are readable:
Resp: 8:42:52
